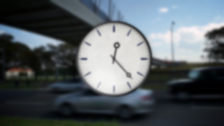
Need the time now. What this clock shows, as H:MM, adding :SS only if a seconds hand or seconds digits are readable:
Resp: 12:23
